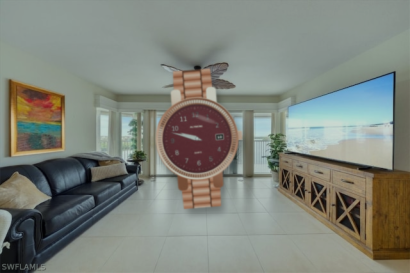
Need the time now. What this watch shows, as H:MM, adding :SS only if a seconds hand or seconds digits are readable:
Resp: 9:48
